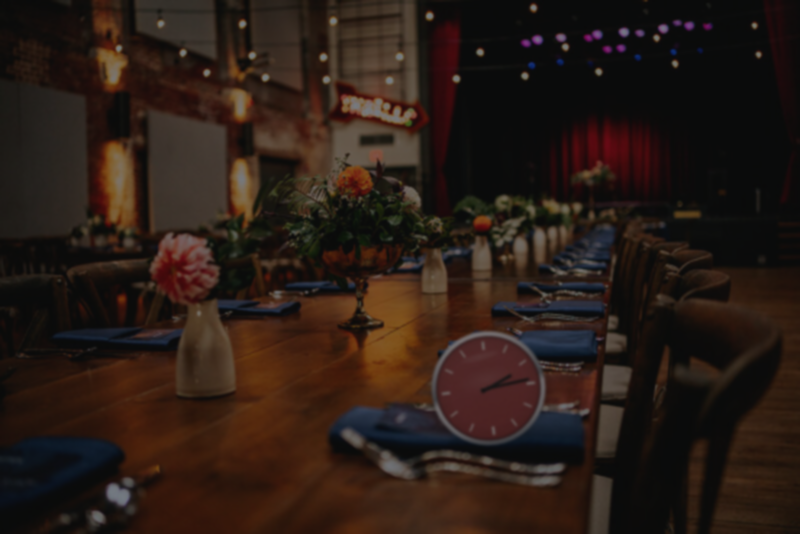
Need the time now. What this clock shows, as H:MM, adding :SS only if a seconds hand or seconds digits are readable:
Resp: 2:14
